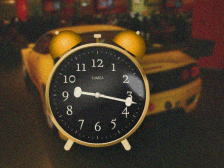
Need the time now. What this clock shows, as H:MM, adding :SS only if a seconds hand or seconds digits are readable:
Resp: 9:17
